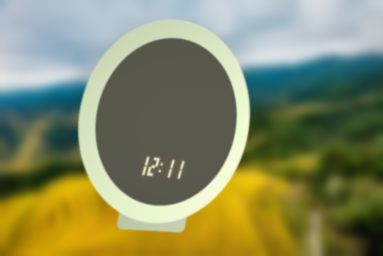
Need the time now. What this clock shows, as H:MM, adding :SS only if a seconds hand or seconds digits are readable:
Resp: 12:11
